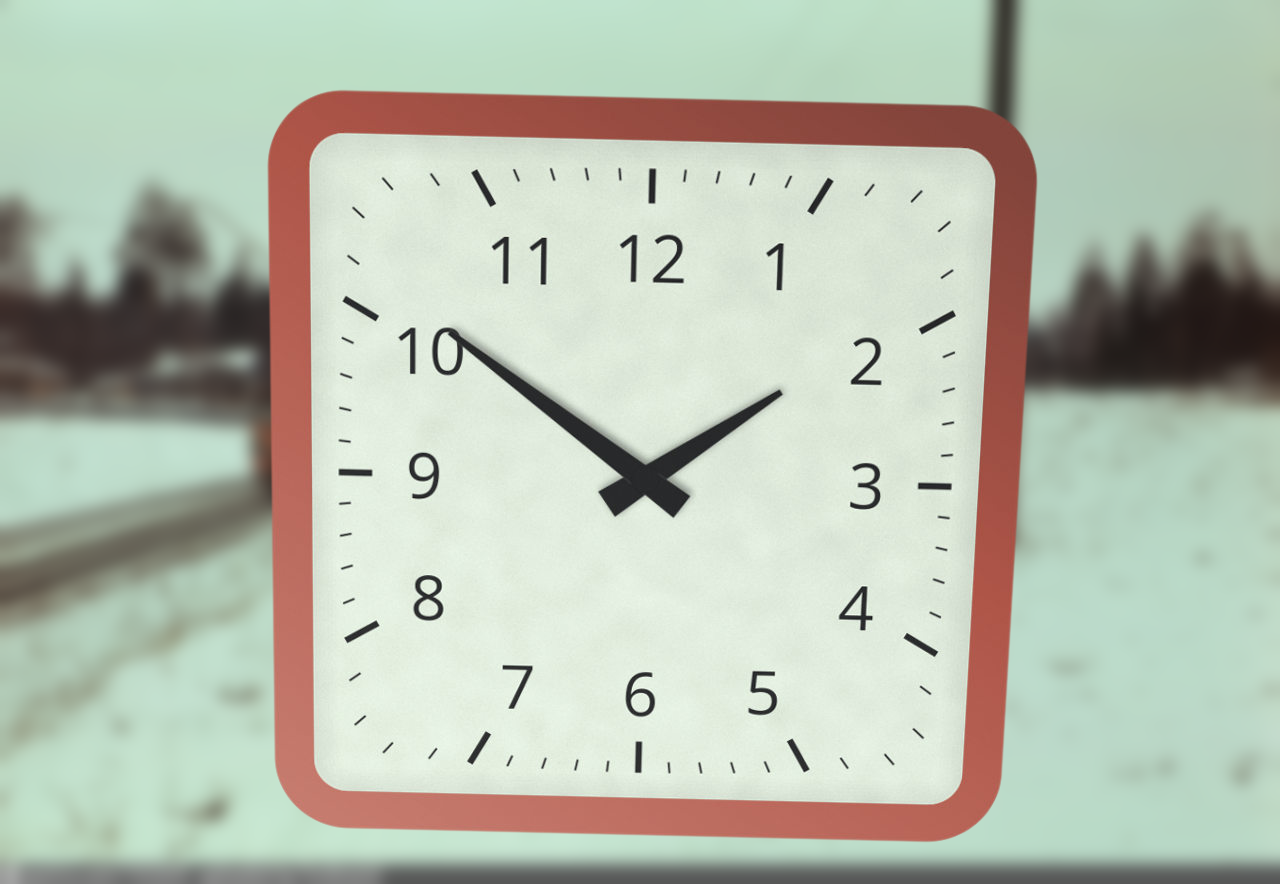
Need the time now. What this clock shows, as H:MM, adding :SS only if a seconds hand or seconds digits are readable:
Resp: 1:51
